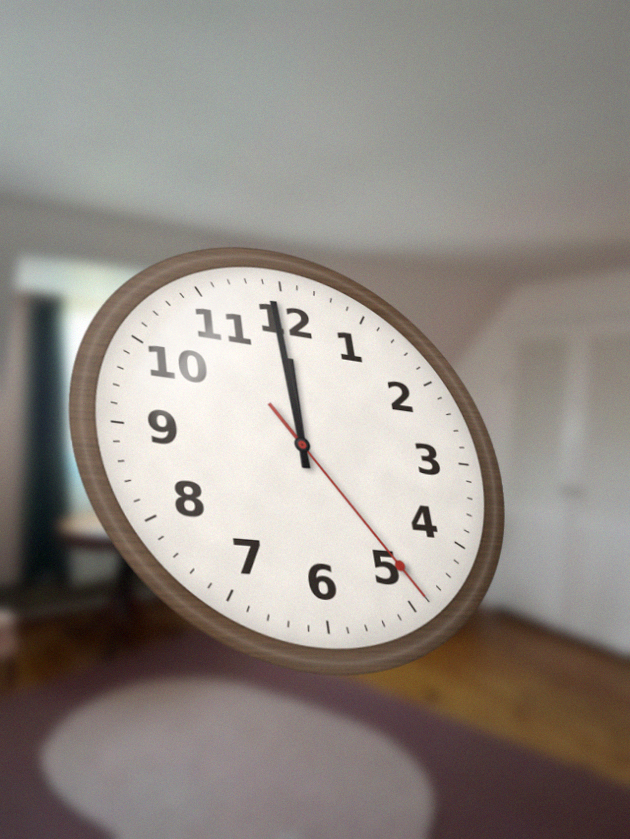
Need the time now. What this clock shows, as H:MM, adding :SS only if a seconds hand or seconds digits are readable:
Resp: 11:59:24
